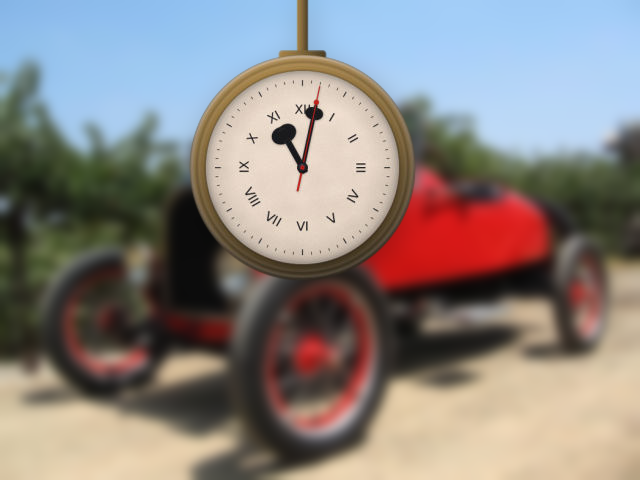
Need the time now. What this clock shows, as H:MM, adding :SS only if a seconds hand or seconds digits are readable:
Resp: 11:02:02
